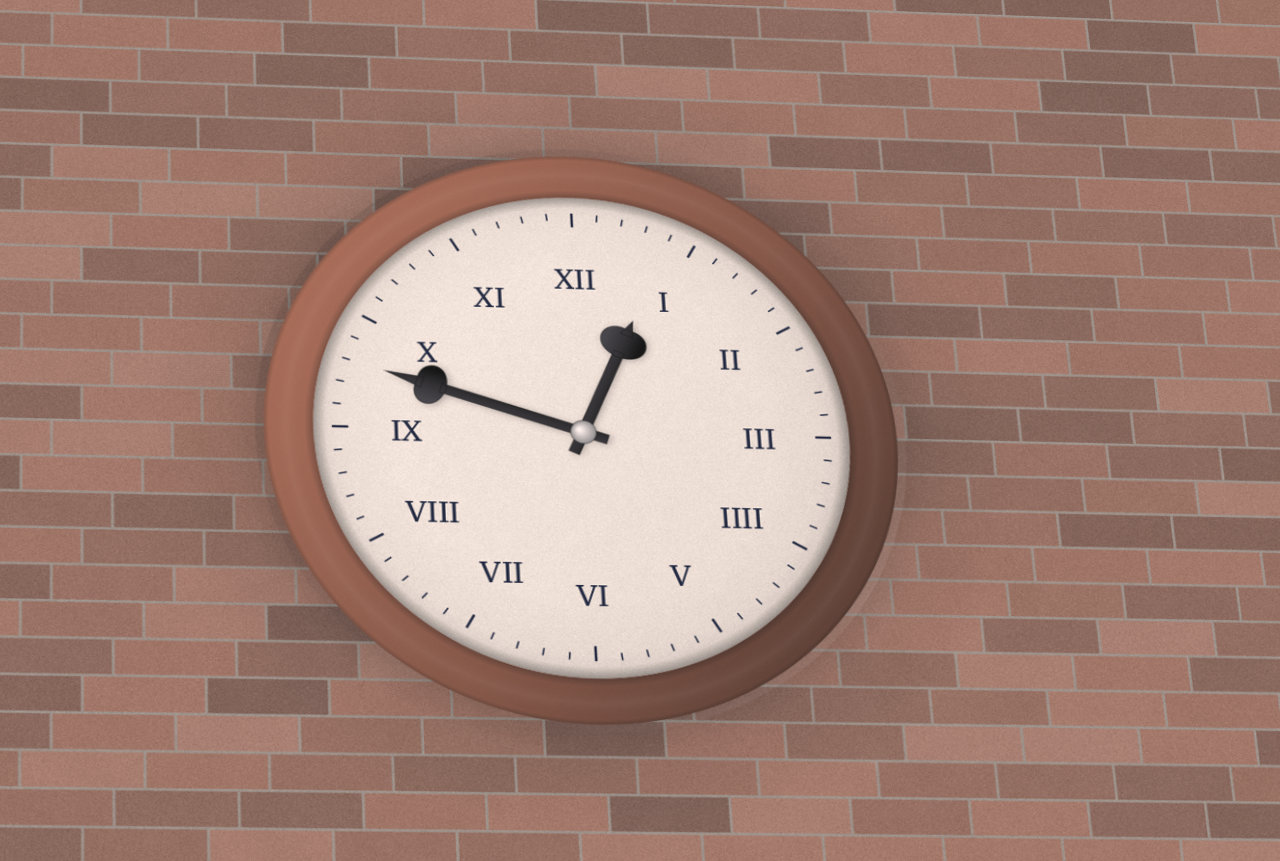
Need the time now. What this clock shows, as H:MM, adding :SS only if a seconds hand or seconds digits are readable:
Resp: 12:48
